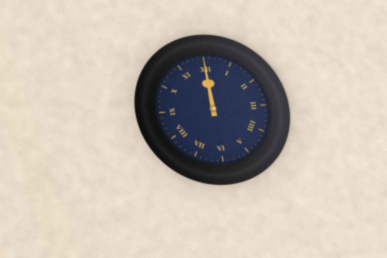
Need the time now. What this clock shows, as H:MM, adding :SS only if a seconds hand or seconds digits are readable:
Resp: 12:00
